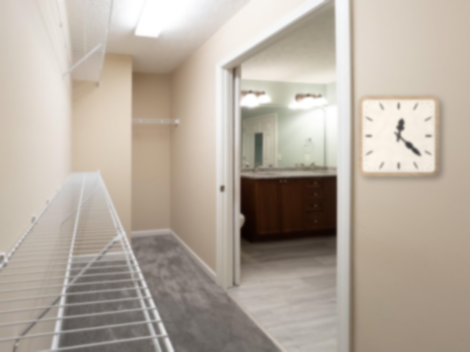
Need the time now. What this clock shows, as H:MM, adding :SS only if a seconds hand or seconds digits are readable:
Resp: 12:22
